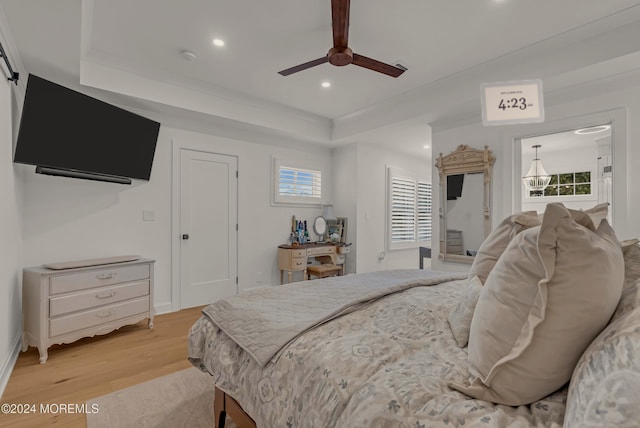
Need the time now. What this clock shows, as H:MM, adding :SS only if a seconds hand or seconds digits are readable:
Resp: 4:23
